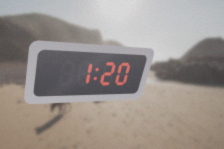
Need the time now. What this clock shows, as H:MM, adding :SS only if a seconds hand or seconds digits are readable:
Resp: 1:20
